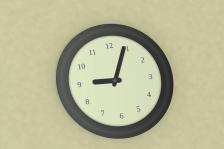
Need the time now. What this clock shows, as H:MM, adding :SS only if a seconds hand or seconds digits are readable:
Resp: 9:04
